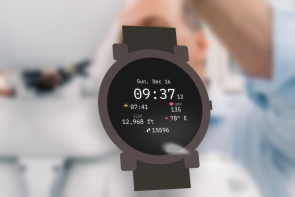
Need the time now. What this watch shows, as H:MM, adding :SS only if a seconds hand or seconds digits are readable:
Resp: 9:37
